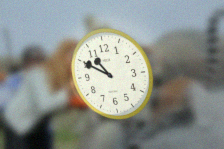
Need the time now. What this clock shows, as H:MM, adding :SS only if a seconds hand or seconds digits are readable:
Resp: 10:50
